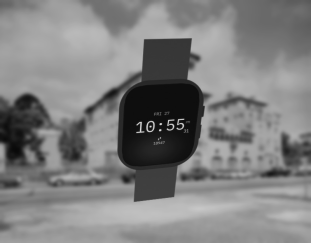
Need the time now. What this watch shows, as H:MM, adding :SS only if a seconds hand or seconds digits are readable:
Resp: 10:55
